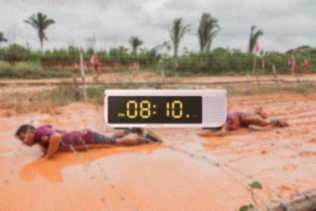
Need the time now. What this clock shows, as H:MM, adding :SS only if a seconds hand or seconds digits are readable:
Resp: 8:10
